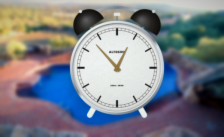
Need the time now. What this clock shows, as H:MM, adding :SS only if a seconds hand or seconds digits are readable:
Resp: 12:53
